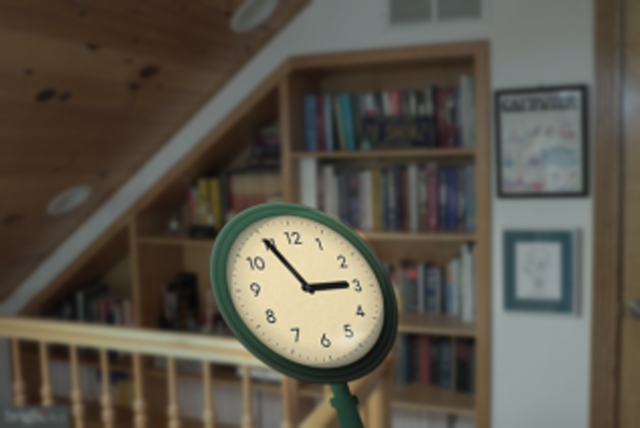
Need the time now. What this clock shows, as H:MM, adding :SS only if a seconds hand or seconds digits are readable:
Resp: 2:55
